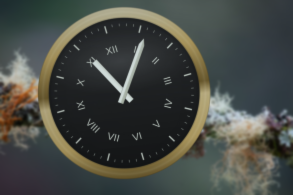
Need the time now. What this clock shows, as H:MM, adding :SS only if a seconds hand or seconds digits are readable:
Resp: 11:06
